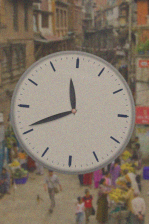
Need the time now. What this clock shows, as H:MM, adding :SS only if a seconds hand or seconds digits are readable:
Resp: 11:41
